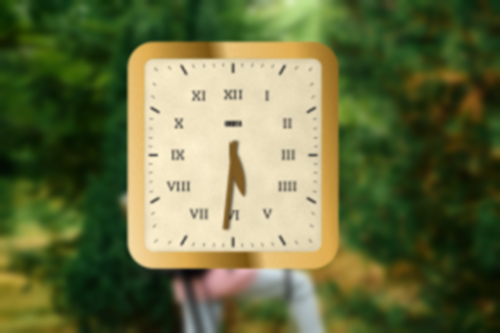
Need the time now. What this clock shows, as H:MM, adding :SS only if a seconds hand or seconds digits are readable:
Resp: 5:31
